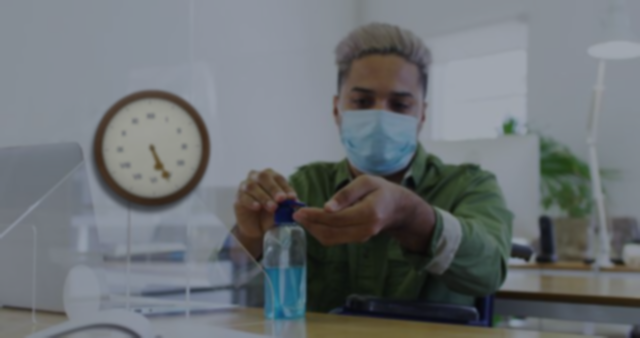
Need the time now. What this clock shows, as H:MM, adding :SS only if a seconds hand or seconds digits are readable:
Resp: 5:26
